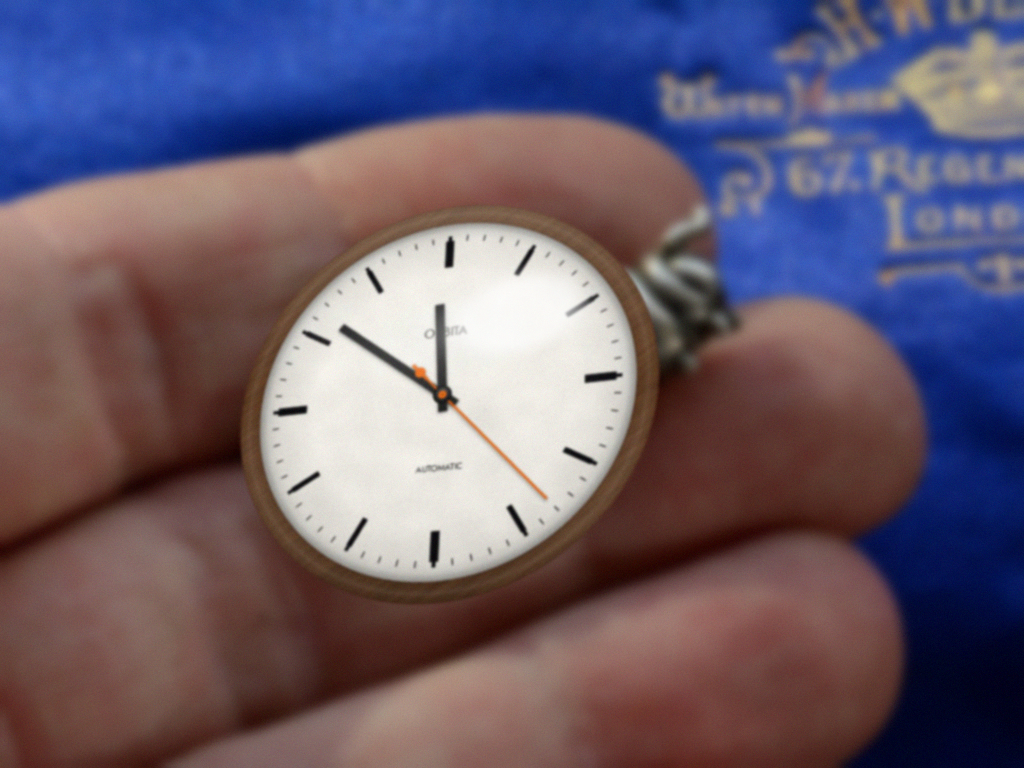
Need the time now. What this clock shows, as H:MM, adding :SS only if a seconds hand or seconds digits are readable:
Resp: 11:51:23
